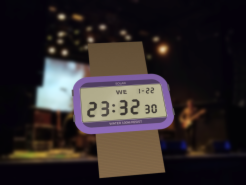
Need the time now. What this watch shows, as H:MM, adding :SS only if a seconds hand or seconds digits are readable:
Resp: 23:32:30
